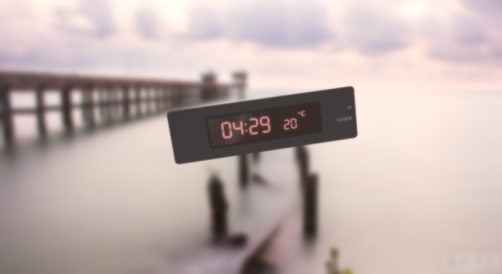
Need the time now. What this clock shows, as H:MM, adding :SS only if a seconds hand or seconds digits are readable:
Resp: 4:29
